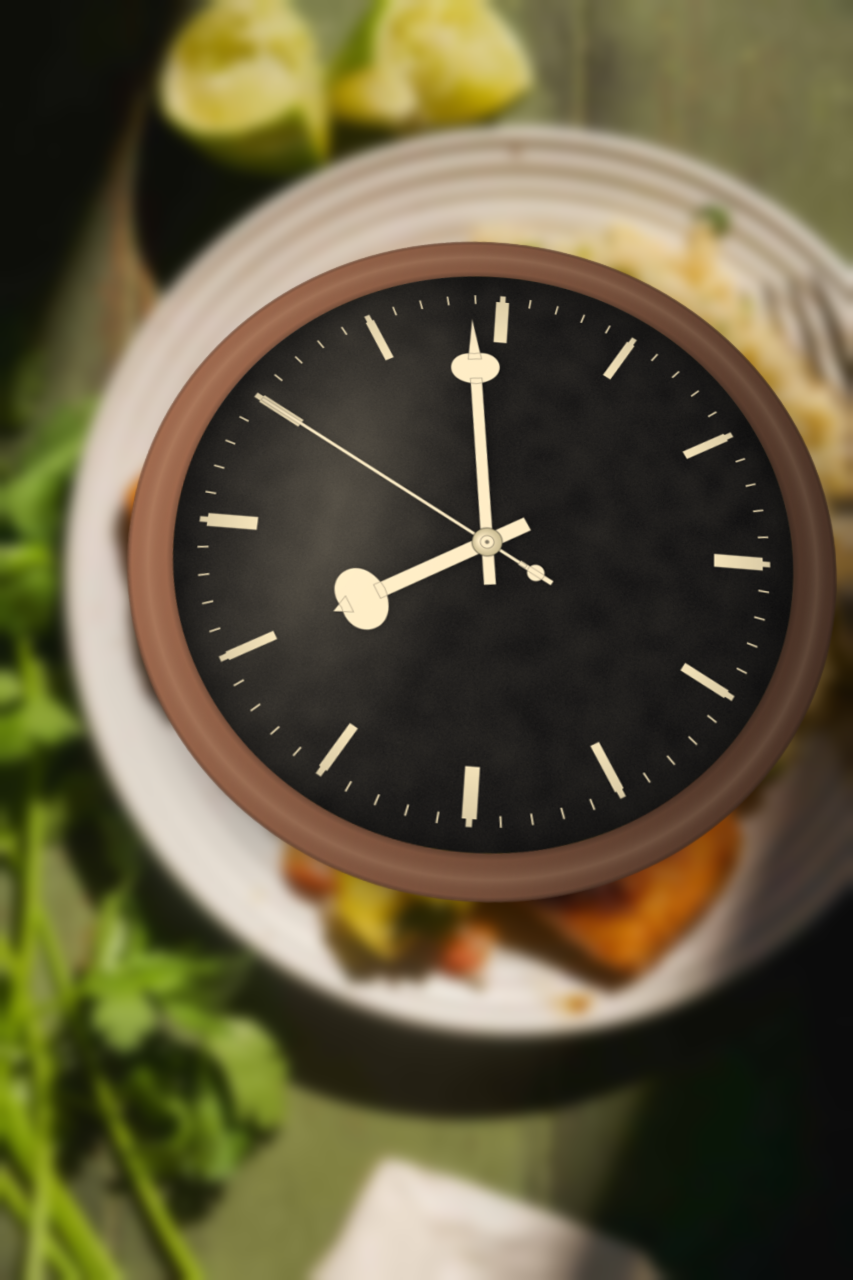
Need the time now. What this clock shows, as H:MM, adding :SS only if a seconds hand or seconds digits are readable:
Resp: 7:58:50
